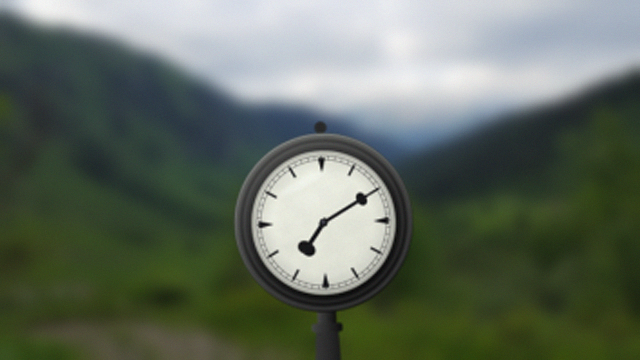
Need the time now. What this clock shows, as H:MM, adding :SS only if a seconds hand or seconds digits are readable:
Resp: 7:10
